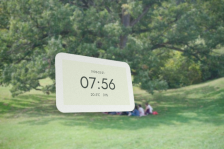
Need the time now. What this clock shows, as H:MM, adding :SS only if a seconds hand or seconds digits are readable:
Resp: 7:56
